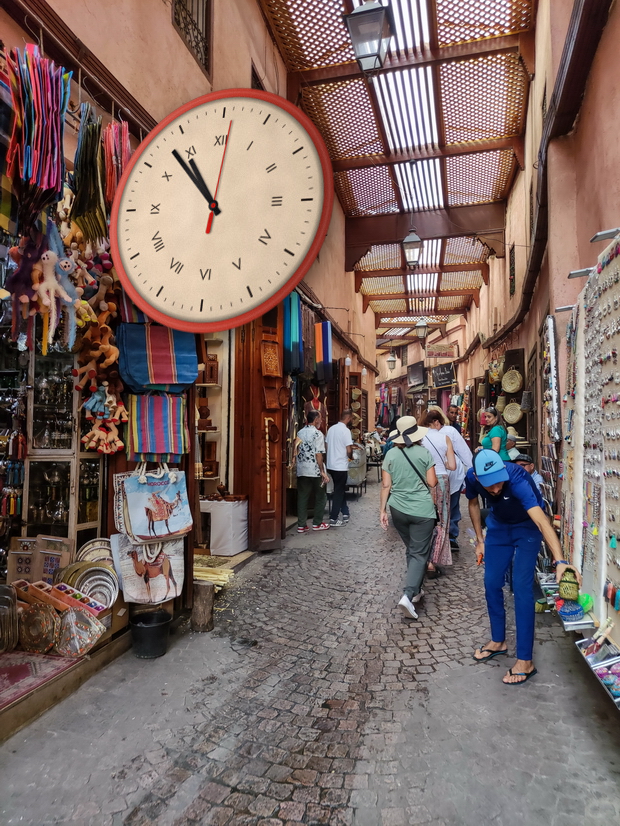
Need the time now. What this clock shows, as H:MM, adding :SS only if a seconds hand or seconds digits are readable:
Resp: 10:53:01
